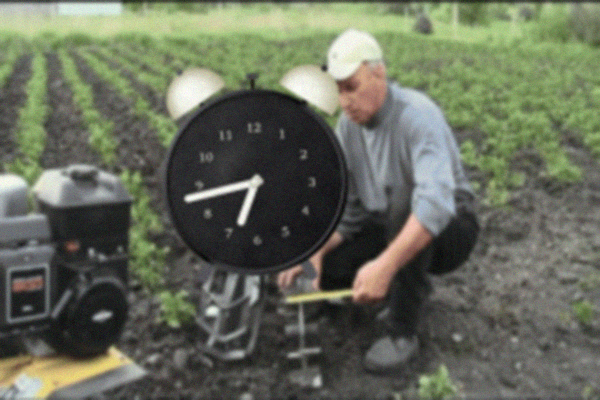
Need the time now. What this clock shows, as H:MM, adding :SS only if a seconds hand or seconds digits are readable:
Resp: 6:43
